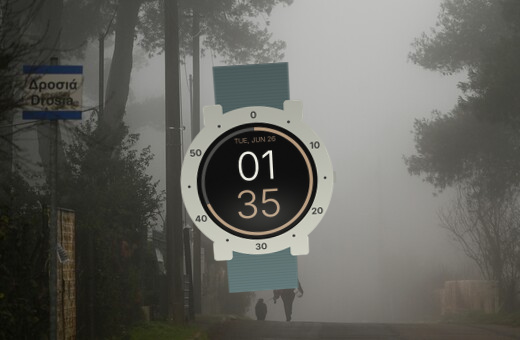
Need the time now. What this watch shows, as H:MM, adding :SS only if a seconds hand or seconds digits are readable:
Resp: 1:35
